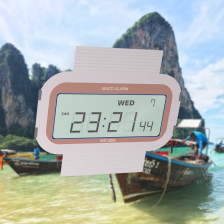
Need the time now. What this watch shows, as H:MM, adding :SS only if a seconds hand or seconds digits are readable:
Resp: 23:21:44
